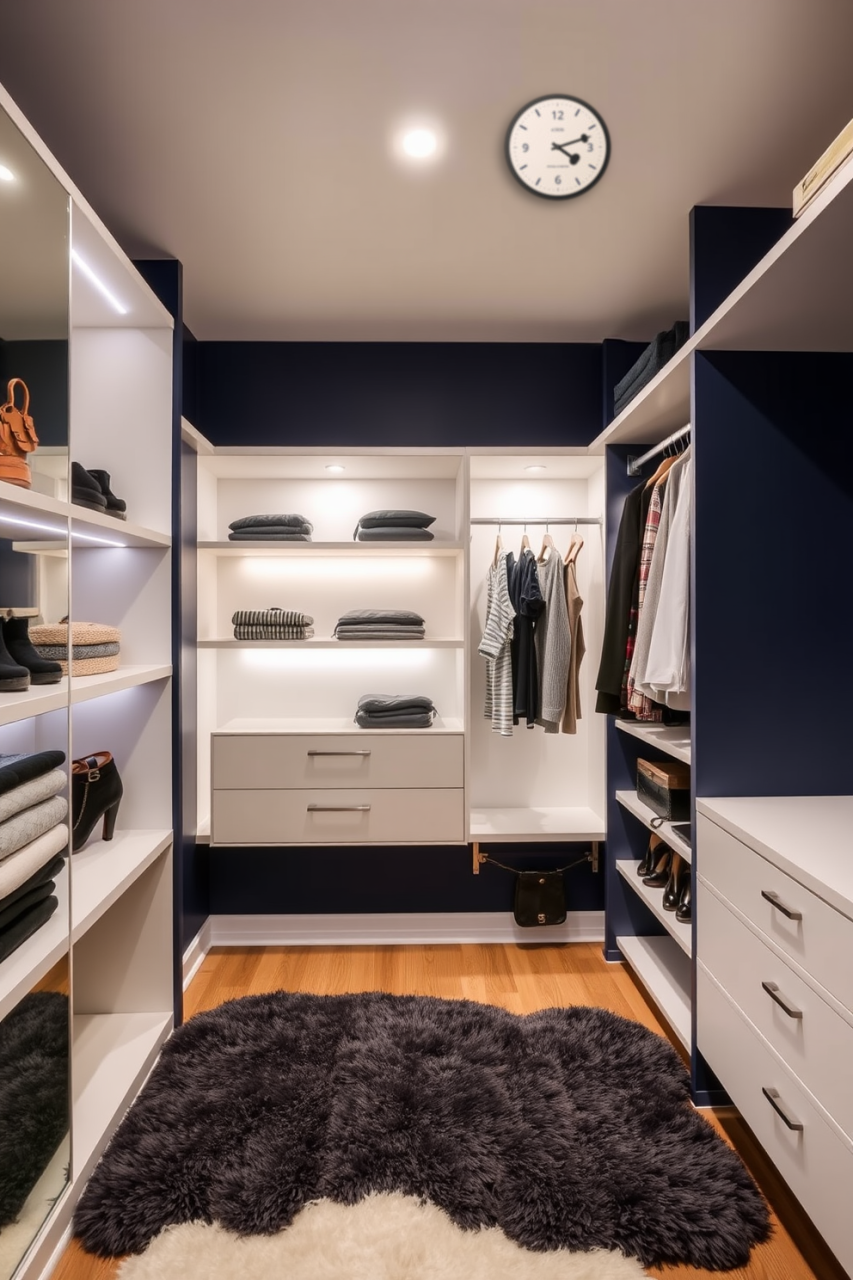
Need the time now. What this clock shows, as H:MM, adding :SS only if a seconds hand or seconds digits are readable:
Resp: 4:12
